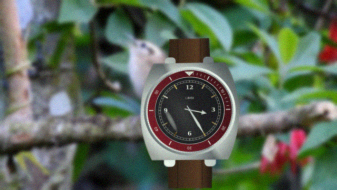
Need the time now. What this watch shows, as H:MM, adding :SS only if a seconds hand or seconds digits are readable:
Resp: 3:25
